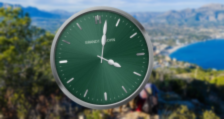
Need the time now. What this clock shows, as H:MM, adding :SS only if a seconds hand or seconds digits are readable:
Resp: 4:02
